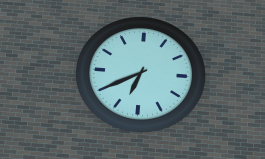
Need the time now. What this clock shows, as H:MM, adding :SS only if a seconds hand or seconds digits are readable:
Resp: 6:40
